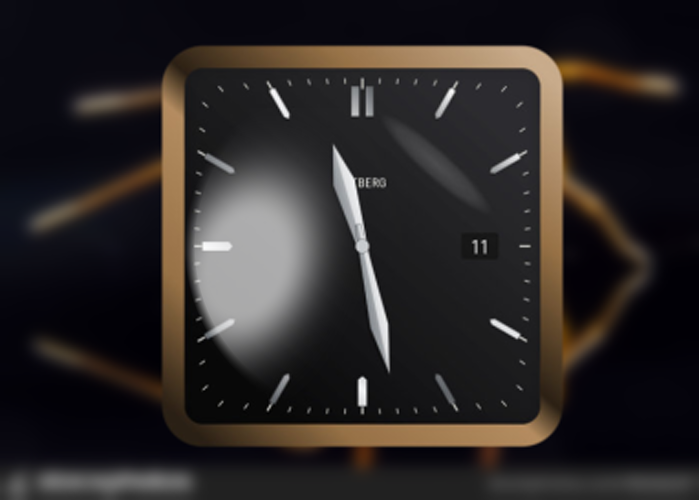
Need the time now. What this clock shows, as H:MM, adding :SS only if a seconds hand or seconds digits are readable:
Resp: 11:28
